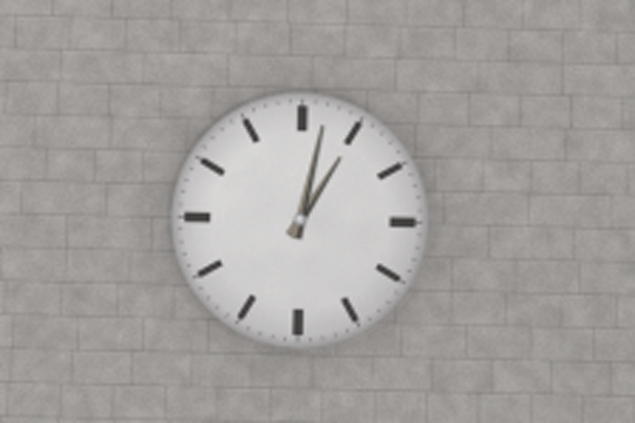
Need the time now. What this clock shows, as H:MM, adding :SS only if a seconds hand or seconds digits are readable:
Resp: 1:02
